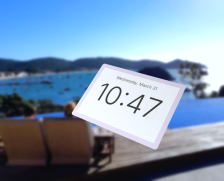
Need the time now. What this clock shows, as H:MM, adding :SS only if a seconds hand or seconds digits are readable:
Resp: 10:47
